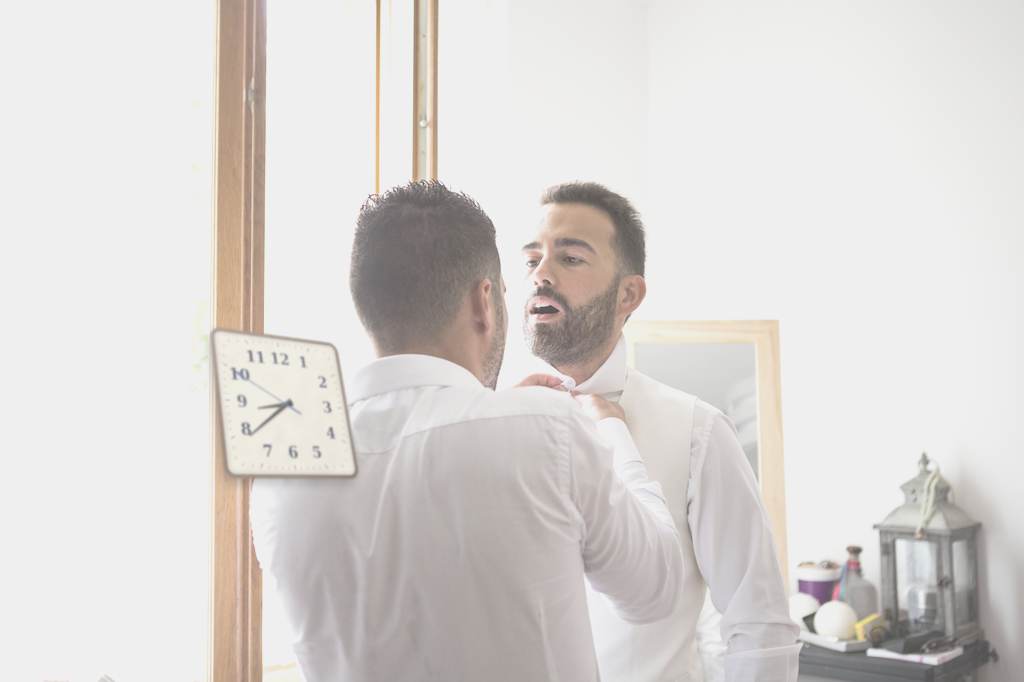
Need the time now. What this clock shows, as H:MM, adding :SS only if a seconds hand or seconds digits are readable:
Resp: 8:38:50
